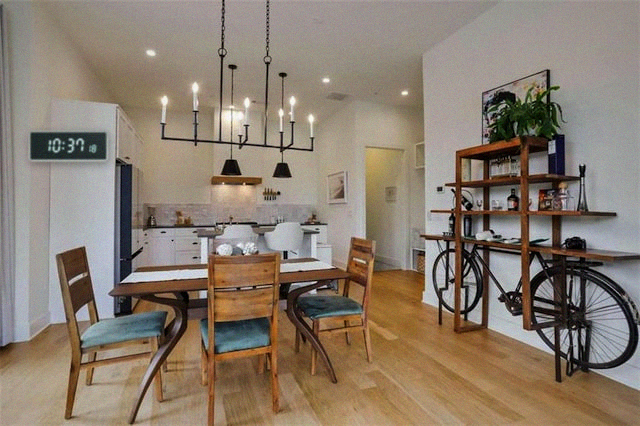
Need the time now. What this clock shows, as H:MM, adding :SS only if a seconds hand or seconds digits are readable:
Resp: 10:37
